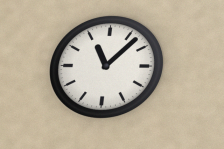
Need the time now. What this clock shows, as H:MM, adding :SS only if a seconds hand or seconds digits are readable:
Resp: 11:07
